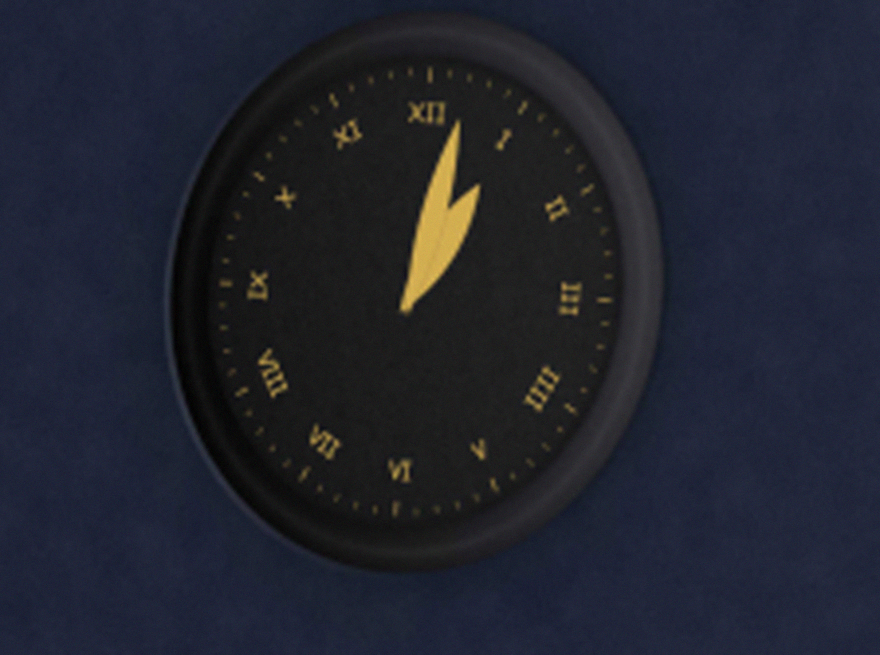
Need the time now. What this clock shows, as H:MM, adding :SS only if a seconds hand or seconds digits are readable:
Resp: 1:02
